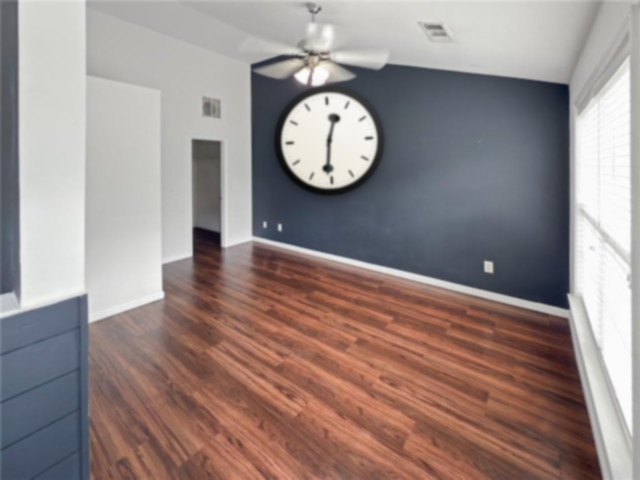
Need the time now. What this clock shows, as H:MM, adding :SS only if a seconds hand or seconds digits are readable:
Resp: 12:31
